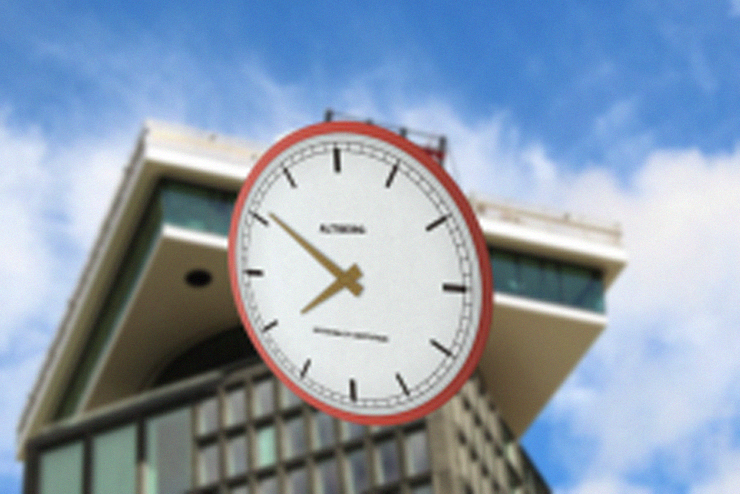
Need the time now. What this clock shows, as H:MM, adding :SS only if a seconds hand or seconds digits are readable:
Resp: 7:51
